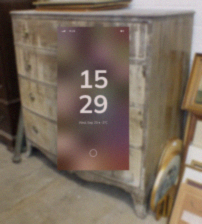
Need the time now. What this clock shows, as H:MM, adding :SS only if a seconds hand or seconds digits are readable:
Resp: 15:29
